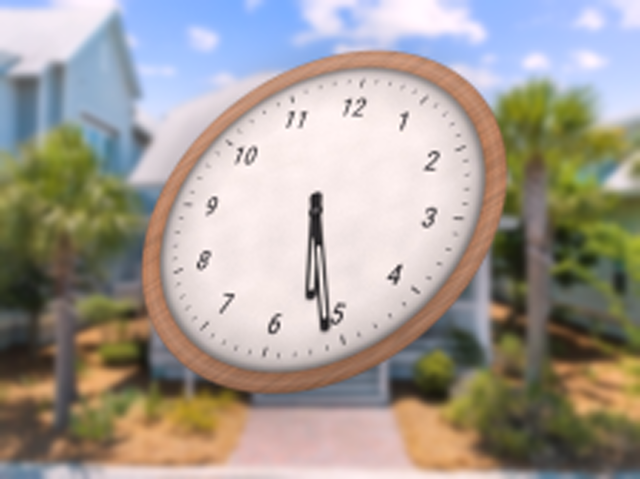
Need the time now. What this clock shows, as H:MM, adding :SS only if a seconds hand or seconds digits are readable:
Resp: 5:26
